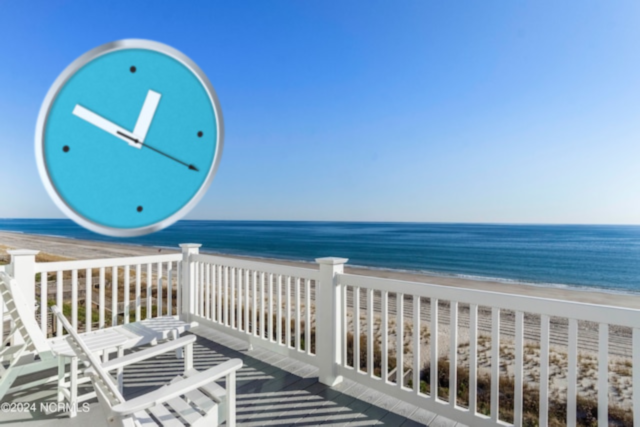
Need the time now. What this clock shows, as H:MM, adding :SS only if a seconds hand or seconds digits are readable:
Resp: 12:50:20
